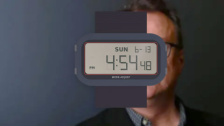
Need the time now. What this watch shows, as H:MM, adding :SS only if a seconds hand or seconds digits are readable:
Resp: 4:54:48
